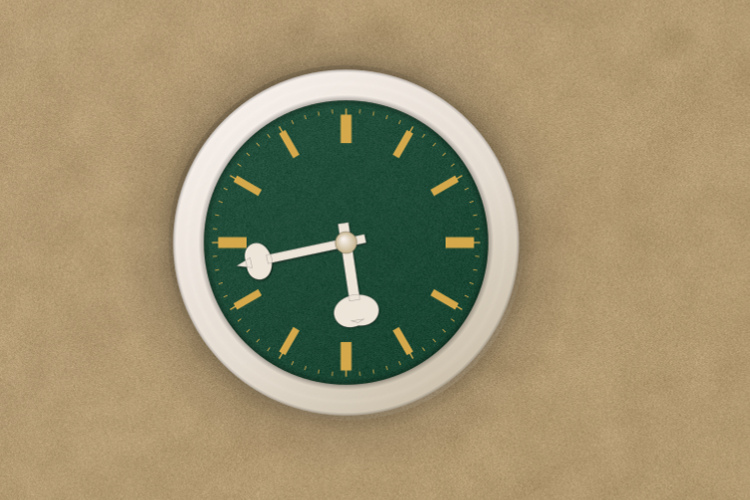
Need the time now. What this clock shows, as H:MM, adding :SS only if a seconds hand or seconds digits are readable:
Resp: 5:43
